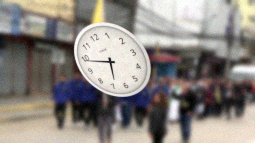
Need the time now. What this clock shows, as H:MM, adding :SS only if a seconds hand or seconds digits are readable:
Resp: 6:49
